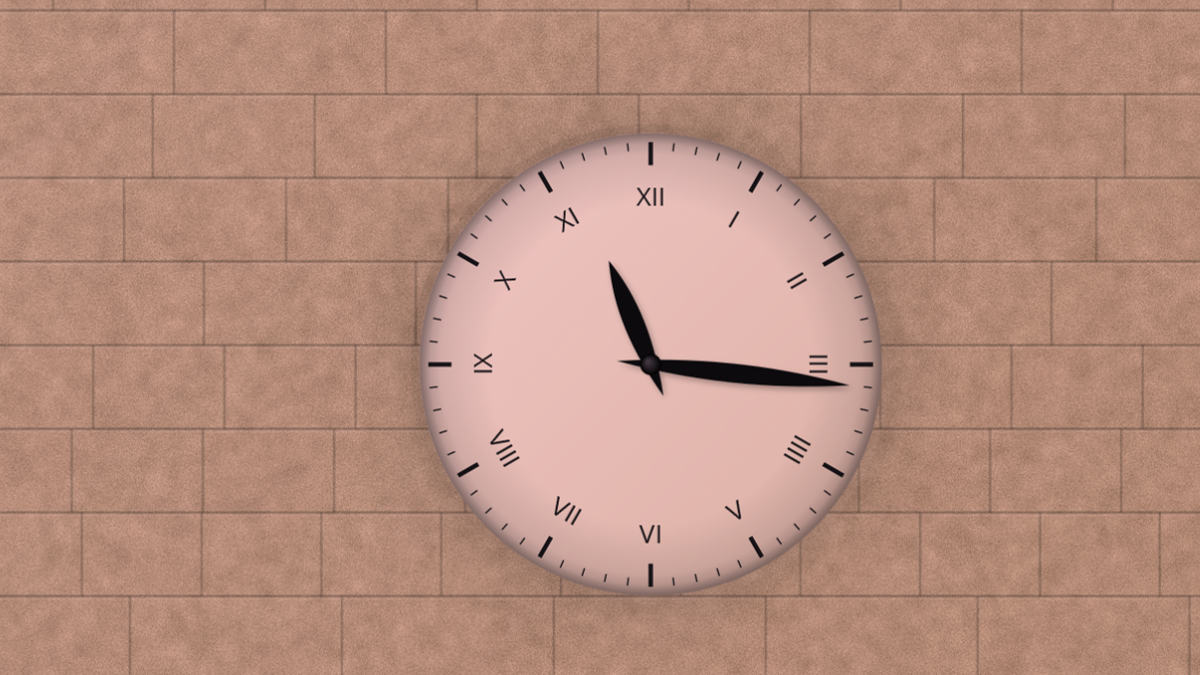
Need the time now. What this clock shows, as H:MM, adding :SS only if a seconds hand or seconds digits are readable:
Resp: 11:16
